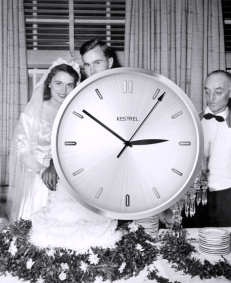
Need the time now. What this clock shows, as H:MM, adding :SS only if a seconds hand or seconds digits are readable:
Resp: 2:51:06
